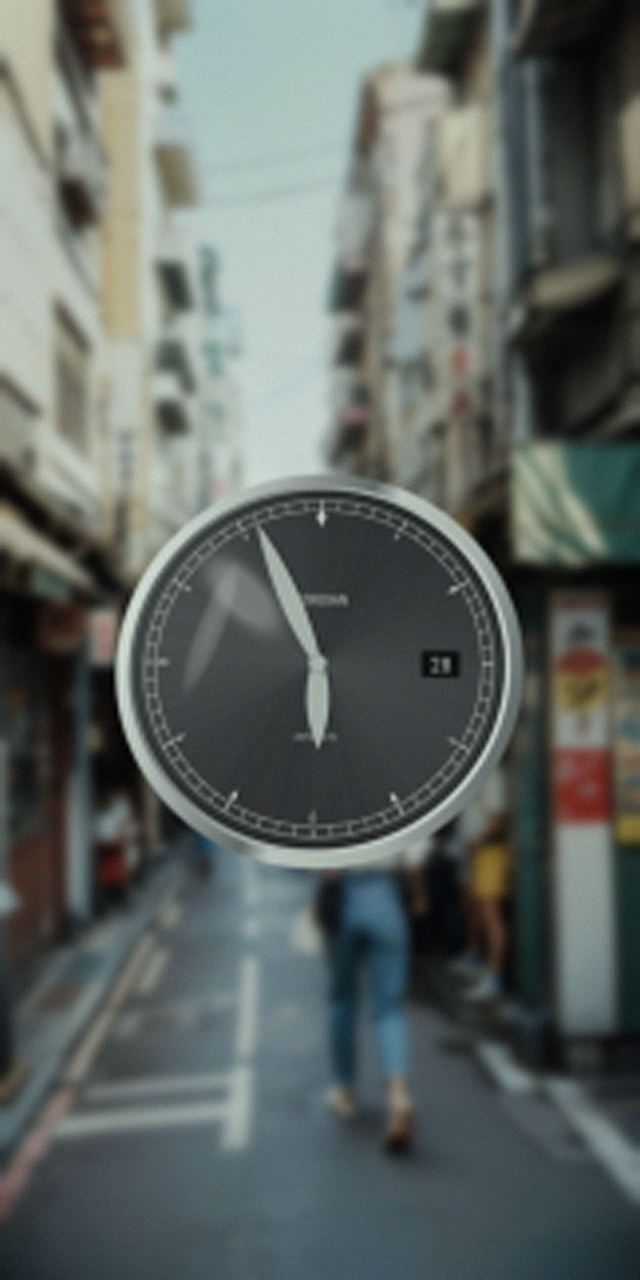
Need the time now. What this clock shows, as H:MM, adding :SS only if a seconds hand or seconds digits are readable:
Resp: 5:56
